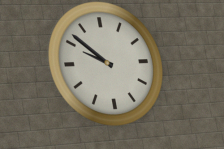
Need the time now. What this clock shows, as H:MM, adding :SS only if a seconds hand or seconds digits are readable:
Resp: 9:52
